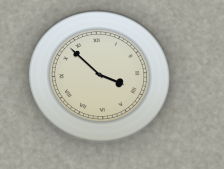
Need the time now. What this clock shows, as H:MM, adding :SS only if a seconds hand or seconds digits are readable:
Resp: 3:53
